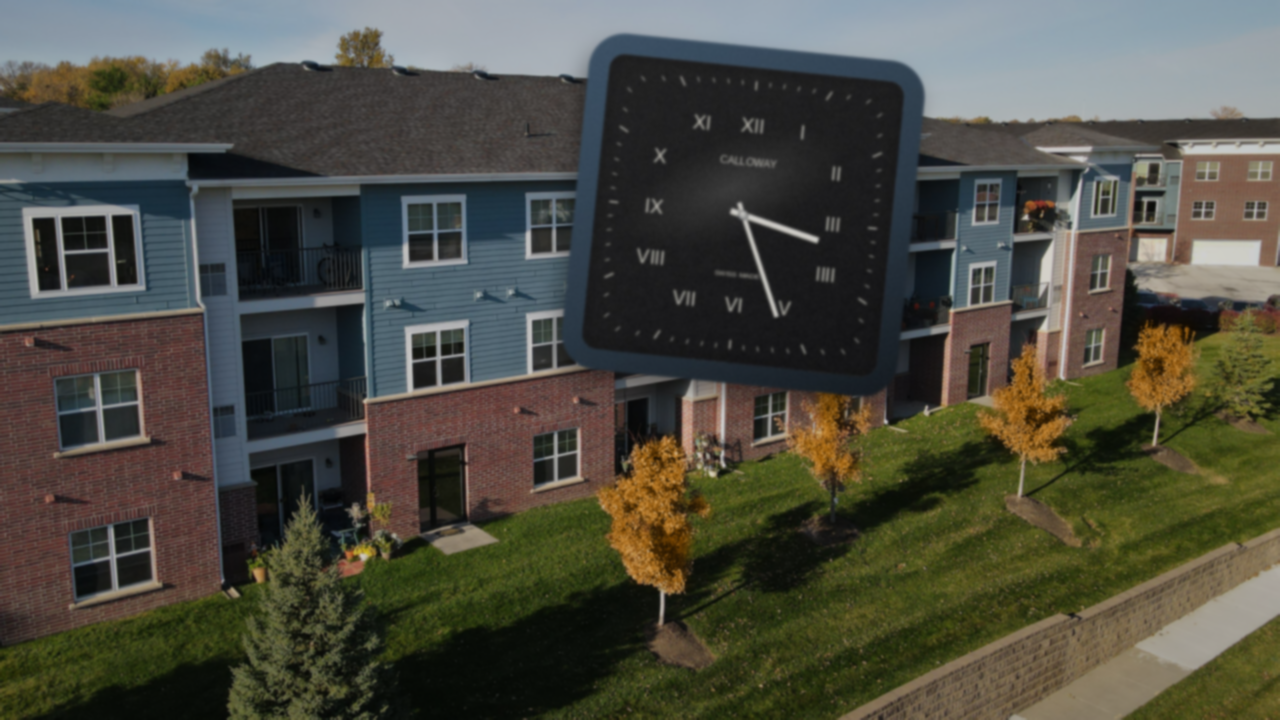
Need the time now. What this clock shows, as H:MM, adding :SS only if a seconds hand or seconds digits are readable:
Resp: 3:26
